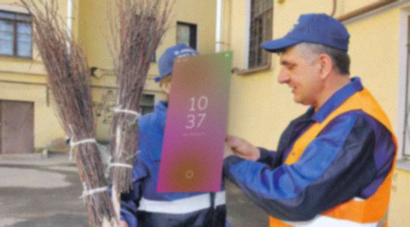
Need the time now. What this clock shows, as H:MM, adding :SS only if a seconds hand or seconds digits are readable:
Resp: 10:37
